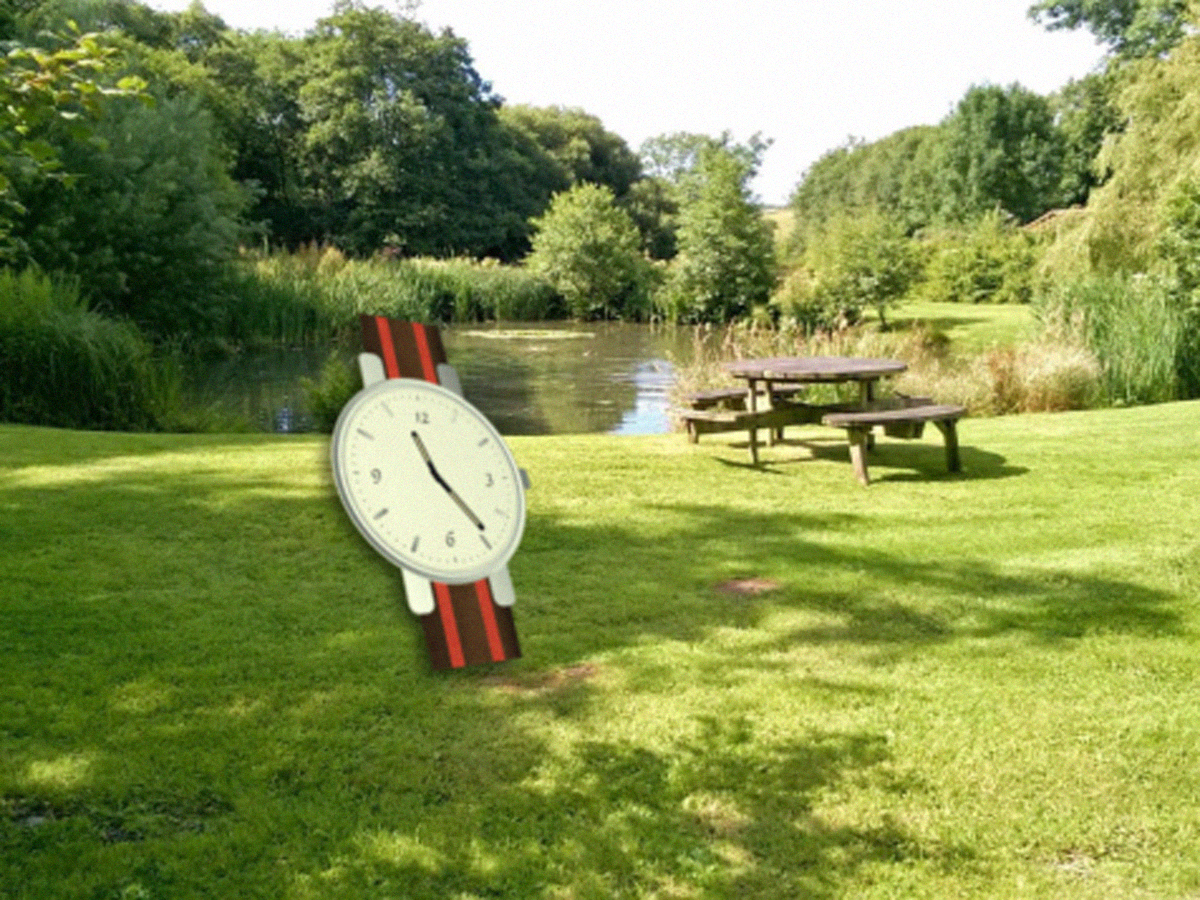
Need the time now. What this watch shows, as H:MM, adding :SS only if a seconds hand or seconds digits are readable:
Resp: 11:24
